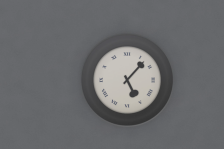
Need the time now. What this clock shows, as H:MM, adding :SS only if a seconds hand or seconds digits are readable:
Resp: 5:07
